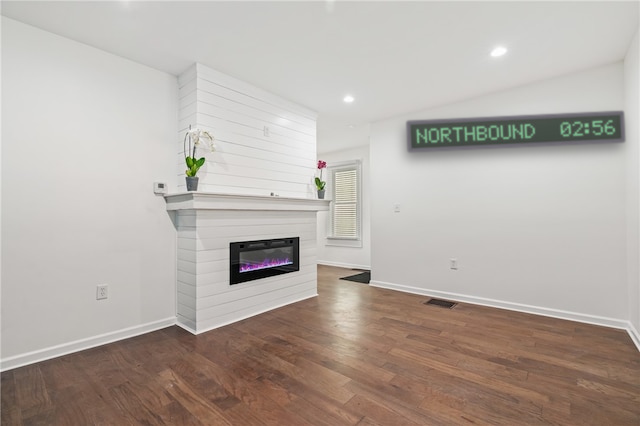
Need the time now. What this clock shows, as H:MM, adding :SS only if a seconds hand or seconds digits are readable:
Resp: 2:56
